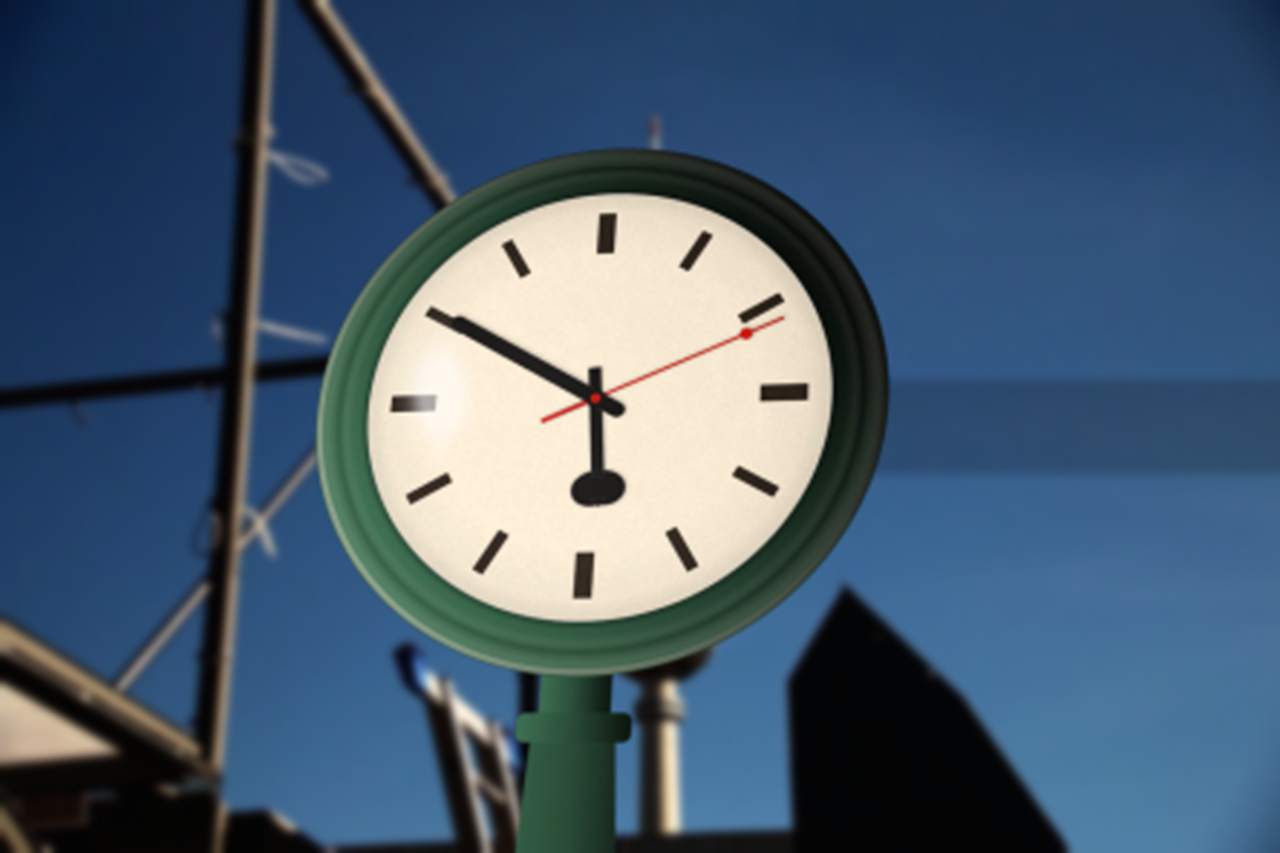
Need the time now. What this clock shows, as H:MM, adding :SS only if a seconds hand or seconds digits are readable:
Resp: 5:50:11
